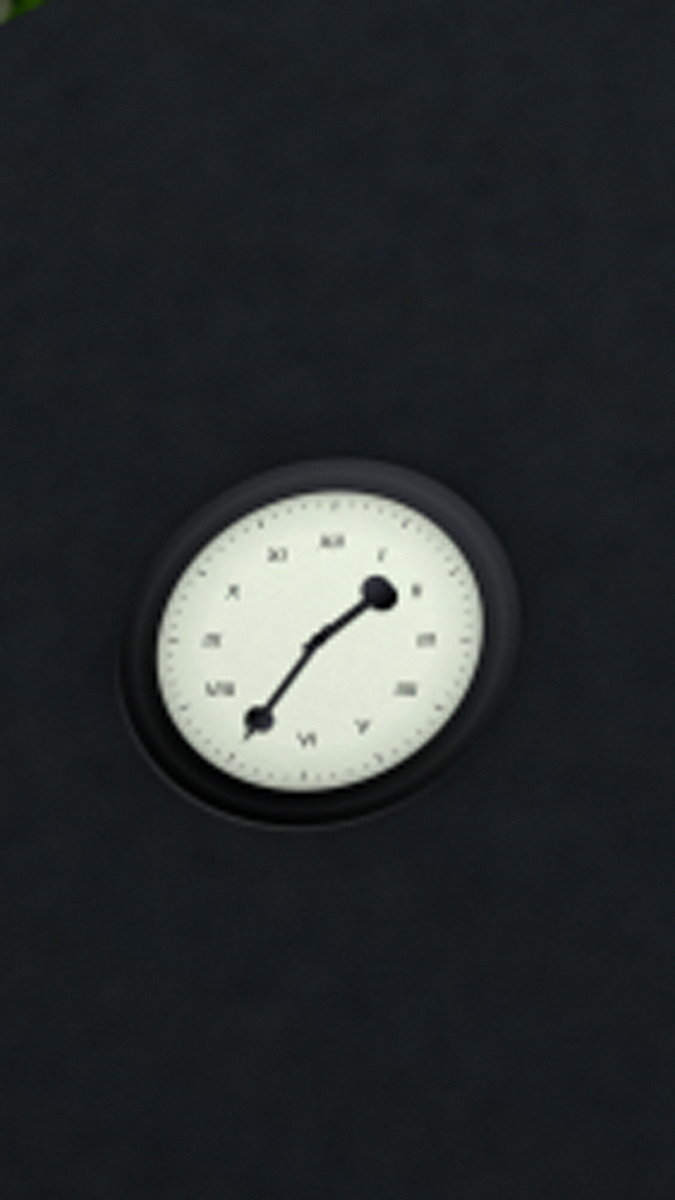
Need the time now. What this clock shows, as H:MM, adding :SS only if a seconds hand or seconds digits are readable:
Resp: 1:35
